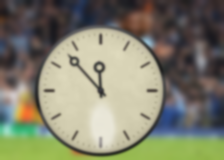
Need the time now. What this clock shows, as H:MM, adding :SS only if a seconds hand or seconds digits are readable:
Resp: 11:53
